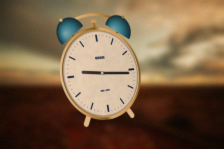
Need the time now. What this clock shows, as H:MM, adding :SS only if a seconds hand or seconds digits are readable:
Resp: 9:16
